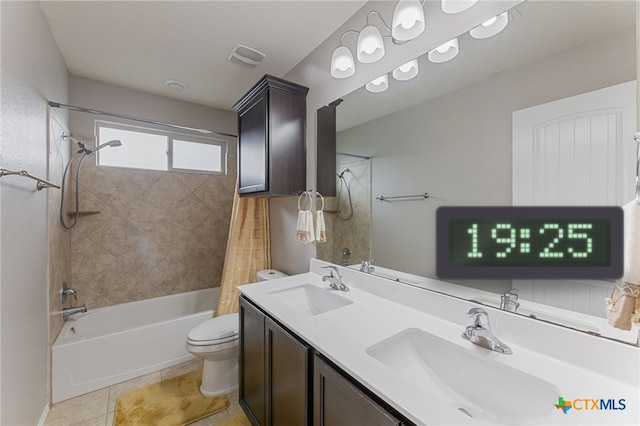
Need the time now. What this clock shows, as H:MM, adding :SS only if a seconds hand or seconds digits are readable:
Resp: 19:25
